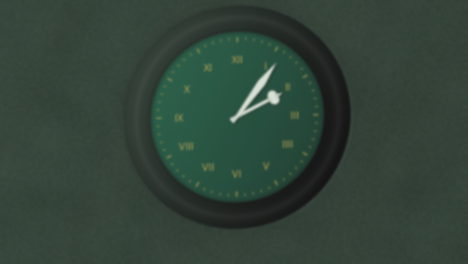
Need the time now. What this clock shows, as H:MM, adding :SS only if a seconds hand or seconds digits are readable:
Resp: 2:06
